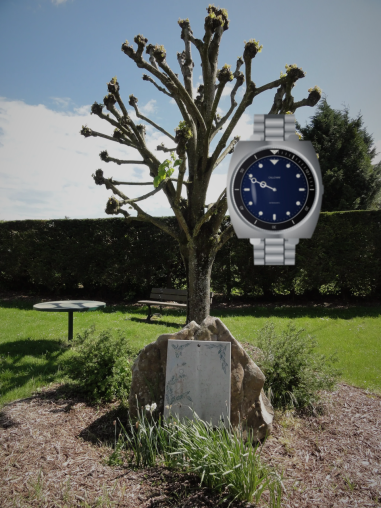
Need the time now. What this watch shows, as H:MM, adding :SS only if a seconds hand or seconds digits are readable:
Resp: 9:49
